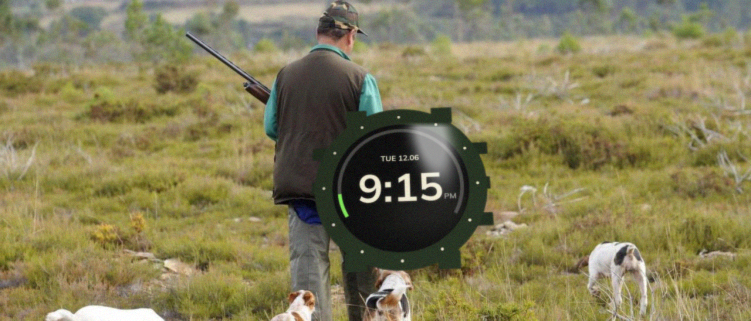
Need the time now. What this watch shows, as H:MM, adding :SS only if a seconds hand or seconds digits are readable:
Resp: 9:15
